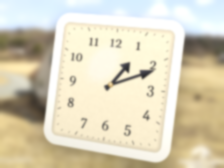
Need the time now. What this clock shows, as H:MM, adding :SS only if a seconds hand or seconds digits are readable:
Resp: 1:11
